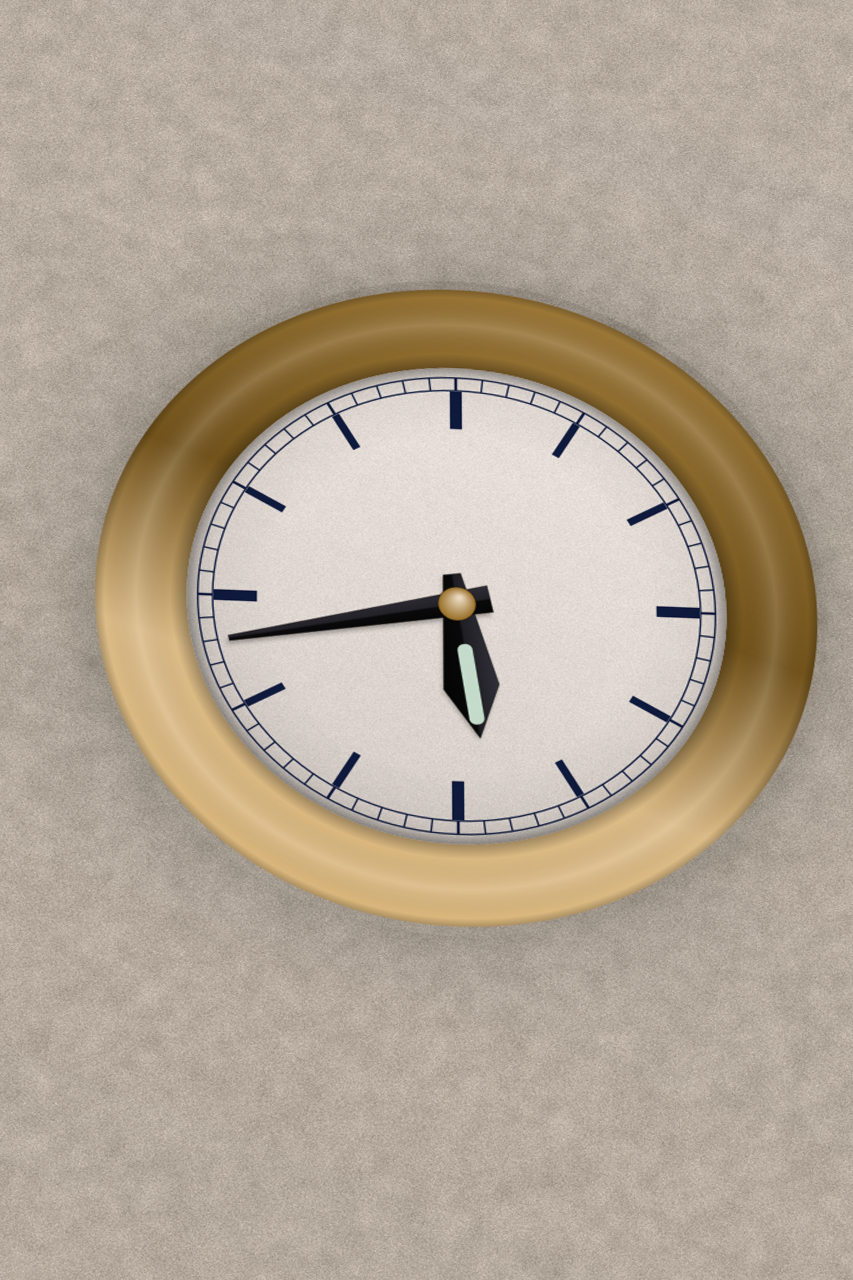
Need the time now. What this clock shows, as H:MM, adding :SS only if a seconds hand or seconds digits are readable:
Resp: 5:43
